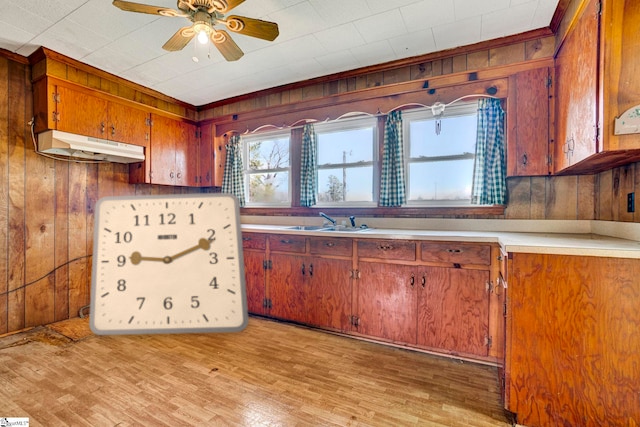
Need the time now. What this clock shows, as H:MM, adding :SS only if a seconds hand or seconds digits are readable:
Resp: 9:11
